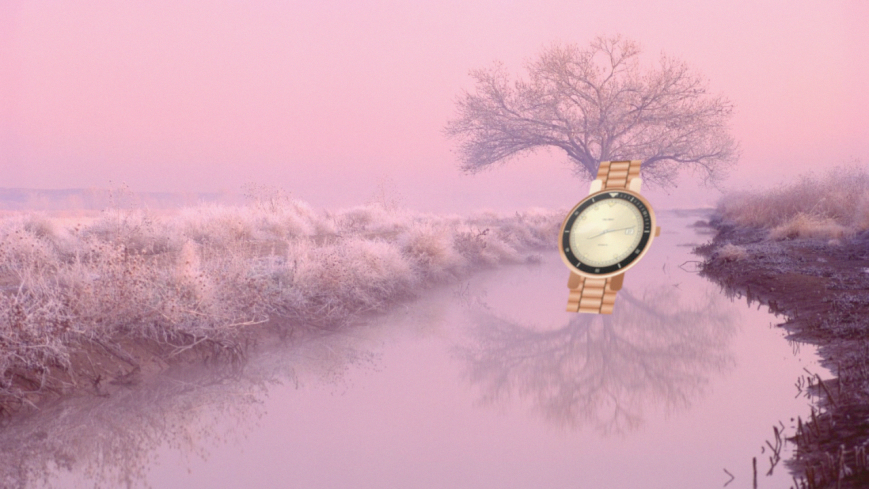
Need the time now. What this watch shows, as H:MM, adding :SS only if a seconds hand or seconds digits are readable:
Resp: 8:13
